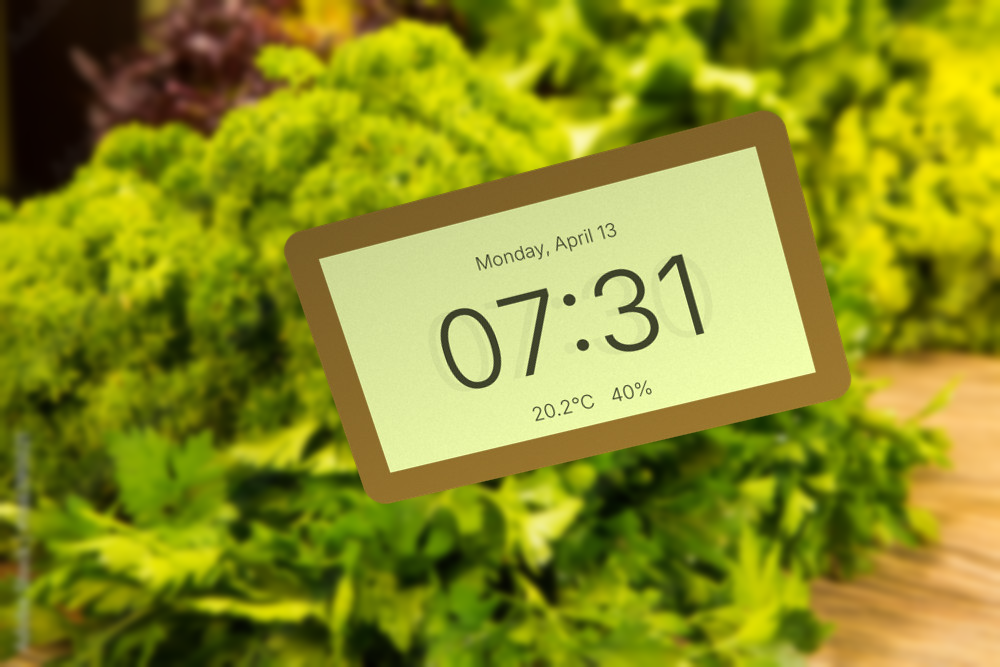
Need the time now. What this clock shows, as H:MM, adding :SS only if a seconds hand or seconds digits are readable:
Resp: 7:31
